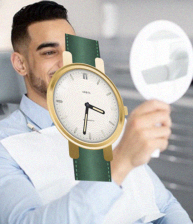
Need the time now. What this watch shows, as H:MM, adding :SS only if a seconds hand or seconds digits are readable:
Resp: 3:32
